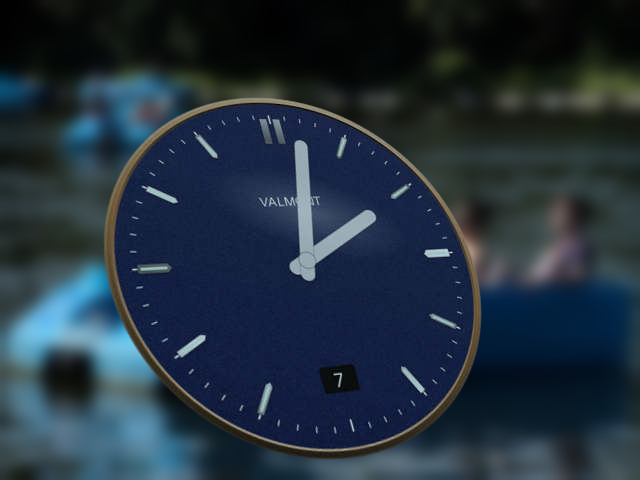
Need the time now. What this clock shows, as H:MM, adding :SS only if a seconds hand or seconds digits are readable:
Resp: 2:02
